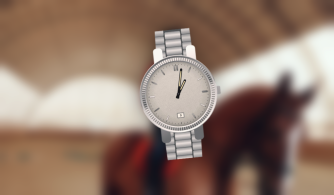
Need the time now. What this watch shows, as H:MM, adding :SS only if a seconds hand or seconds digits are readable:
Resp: 1:02
